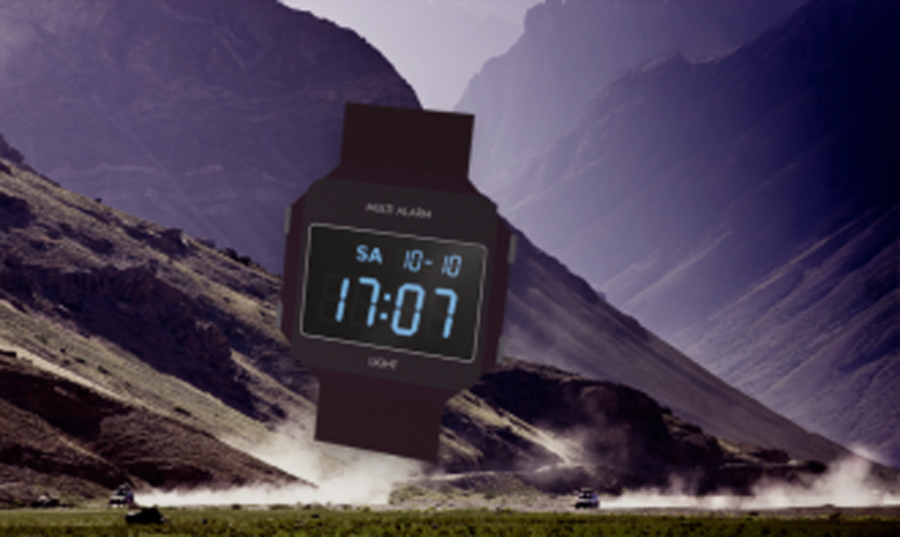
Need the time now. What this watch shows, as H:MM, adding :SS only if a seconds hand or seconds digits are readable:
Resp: 17:07
